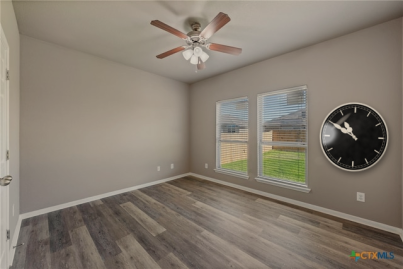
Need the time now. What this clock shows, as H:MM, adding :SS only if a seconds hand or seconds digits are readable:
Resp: 10:50
